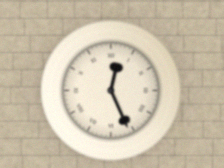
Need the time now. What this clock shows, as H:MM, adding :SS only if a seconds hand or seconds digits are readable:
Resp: 12:26
